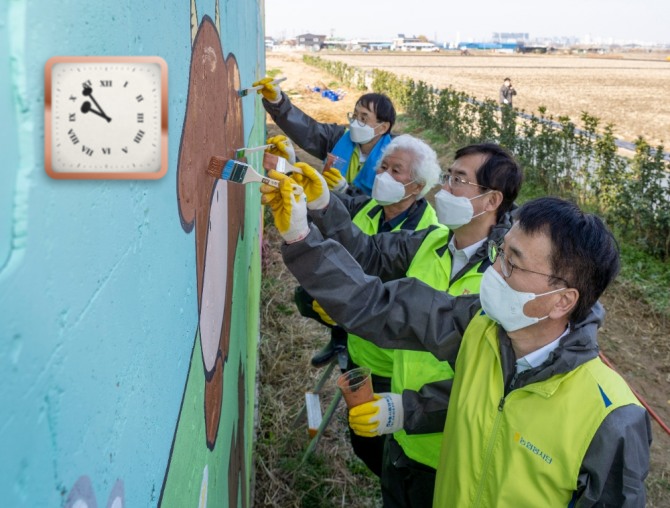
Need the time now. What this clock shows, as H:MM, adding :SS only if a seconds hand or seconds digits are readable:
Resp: 9:54
